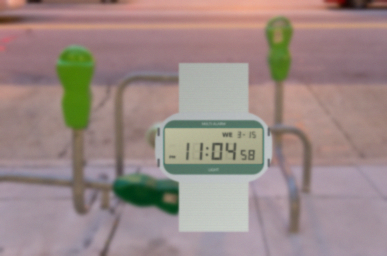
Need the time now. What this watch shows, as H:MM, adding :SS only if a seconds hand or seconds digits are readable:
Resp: 11:04:58
